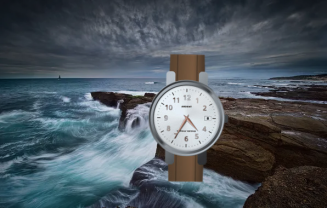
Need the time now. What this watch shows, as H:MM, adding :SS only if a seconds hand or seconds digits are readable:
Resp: 4:35
